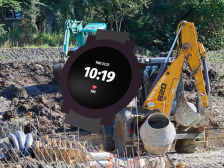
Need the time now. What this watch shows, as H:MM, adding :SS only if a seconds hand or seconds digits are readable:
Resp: 10:19
